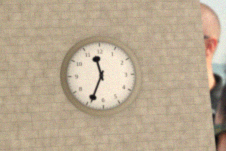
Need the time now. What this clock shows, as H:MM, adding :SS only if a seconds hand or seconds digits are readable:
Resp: 11:34
